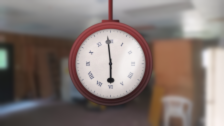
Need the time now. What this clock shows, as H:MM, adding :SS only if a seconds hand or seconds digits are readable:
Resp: 5:59
